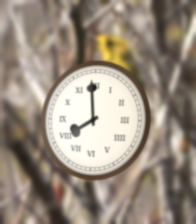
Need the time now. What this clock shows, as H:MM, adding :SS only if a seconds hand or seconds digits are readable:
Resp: 7:59
